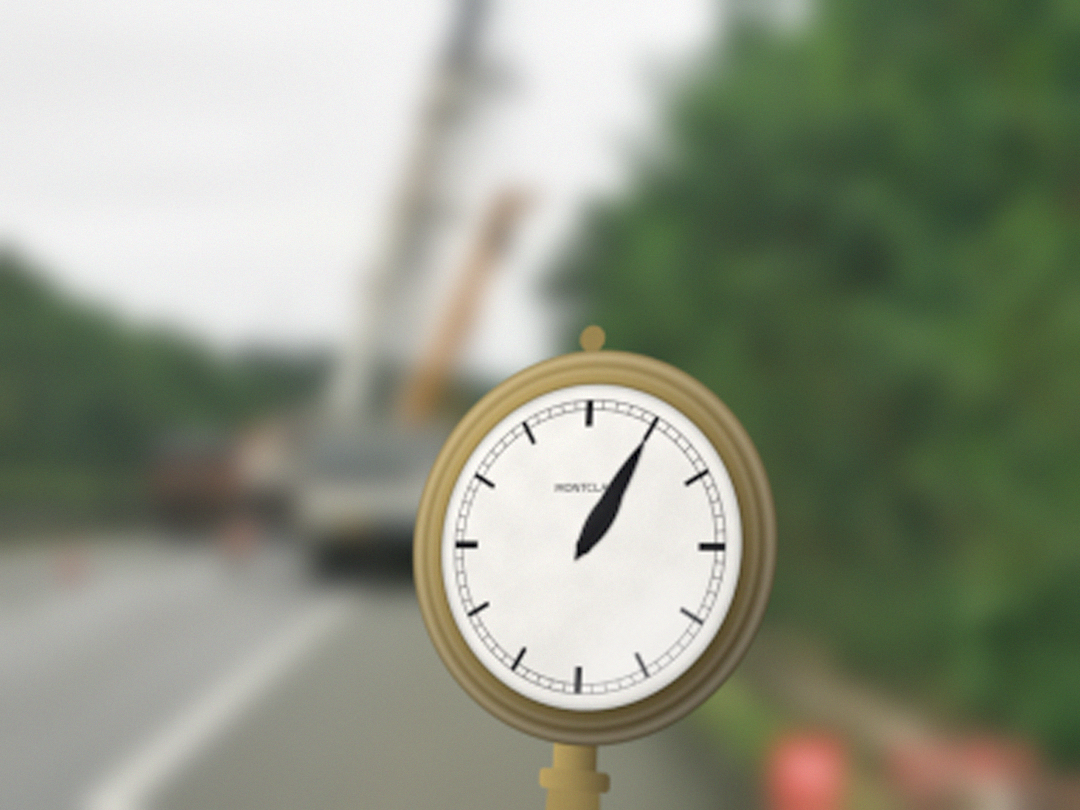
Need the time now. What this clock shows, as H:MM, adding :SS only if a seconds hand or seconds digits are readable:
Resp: 1:05
